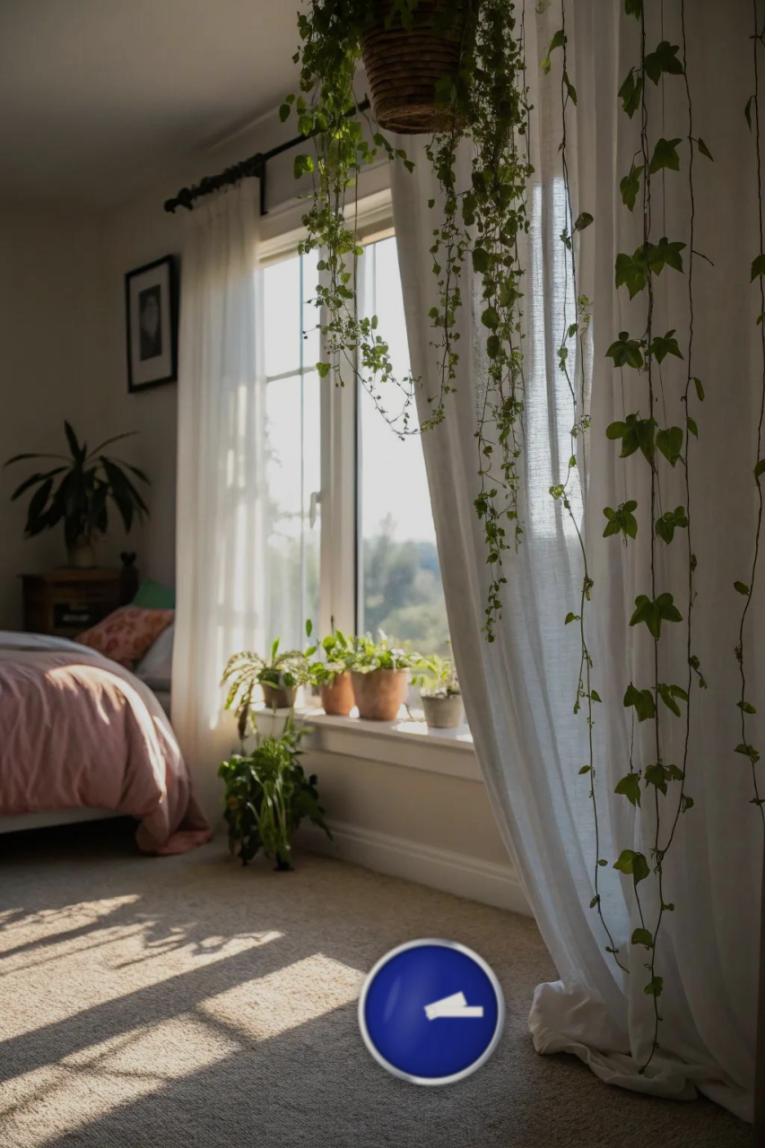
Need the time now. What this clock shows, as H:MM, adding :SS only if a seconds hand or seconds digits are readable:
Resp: 2:15
